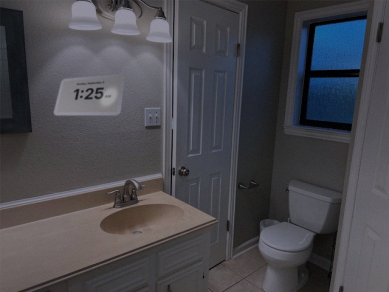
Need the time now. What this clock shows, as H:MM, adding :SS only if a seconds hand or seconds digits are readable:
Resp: 1:25
